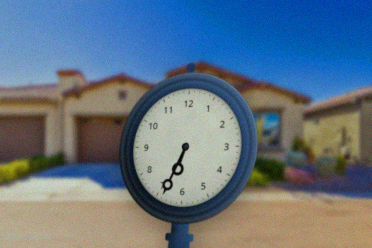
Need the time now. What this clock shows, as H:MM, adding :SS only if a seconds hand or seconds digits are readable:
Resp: 6:34
